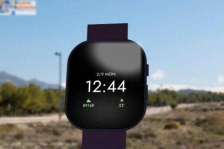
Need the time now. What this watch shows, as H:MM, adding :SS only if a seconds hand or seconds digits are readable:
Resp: 12:44
